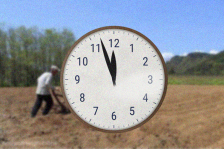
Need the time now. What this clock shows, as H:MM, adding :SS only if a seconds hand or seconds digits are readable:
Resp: 11:57
